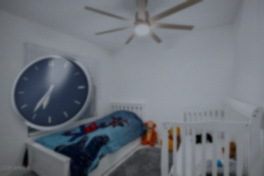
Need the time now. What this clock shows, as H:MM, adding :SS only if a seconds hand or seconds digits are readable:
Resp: 6:36
